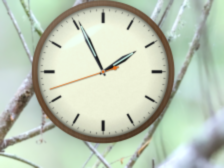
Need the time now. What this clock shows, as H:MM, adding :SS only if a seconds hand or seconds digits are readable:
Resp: 1:55:42
